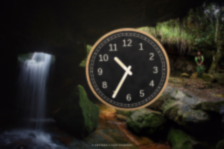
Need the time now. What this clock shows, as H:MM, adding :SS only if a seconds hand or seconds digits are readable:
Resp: 10:35
